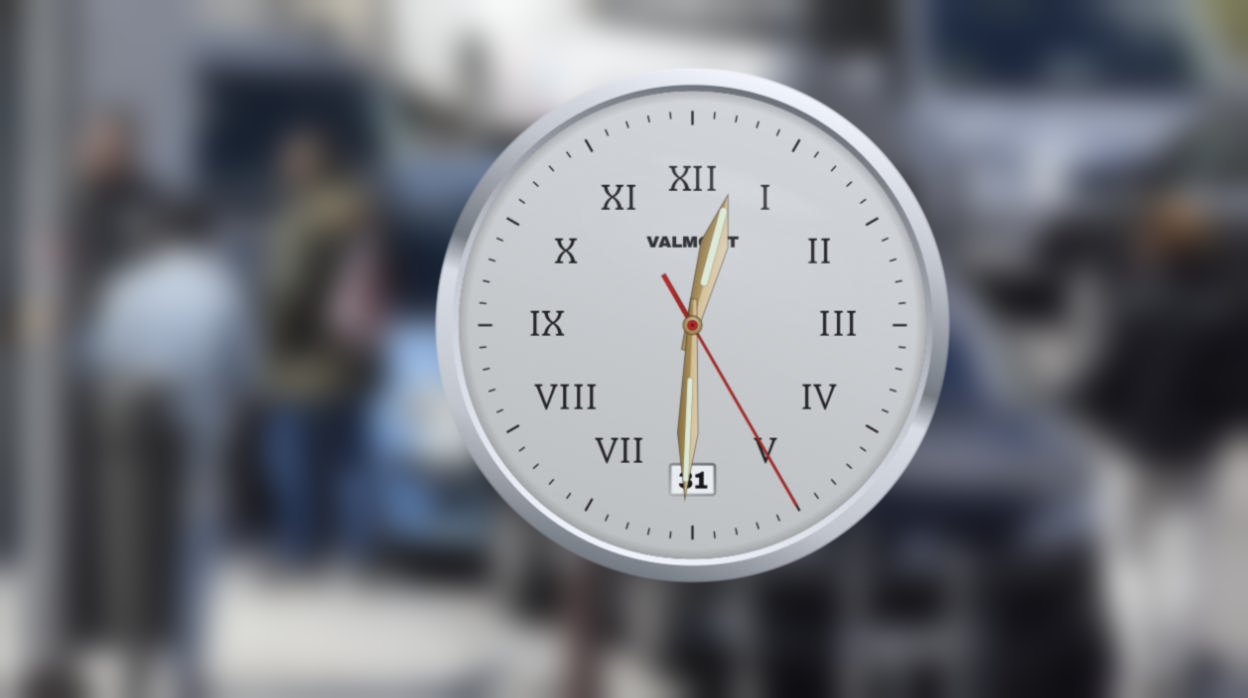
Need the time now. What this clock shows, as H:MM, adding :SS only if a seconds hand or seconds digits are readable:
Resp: 12:30:25
